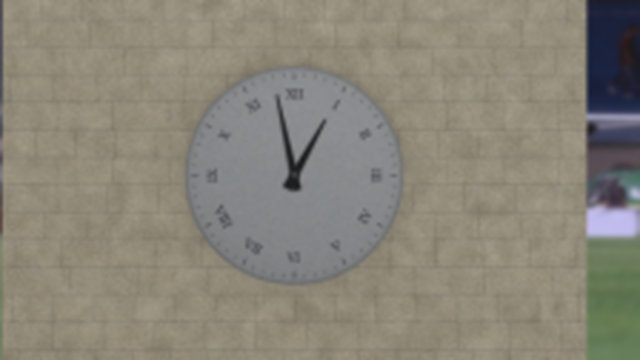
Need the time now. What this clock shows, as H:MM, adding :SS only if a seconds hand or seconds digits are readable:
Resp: 12:58
